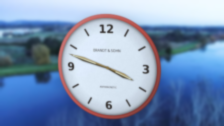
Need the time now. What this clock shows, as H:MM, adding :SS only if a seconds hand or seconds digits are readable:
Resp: 3:48
